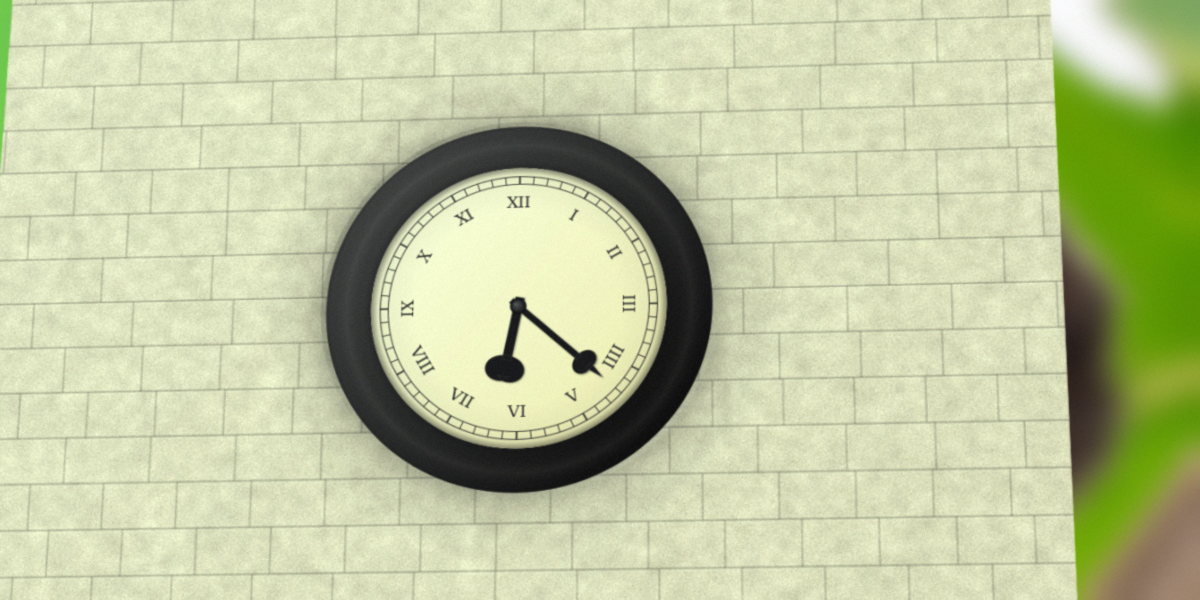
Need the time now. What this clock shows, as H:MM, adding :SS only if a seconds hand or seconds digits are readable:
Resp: 6:22
